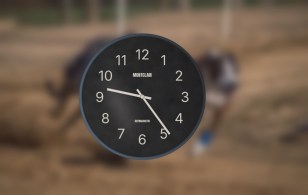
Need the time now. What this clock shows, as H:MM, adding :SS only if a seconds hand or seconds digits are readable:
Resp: 9:24
